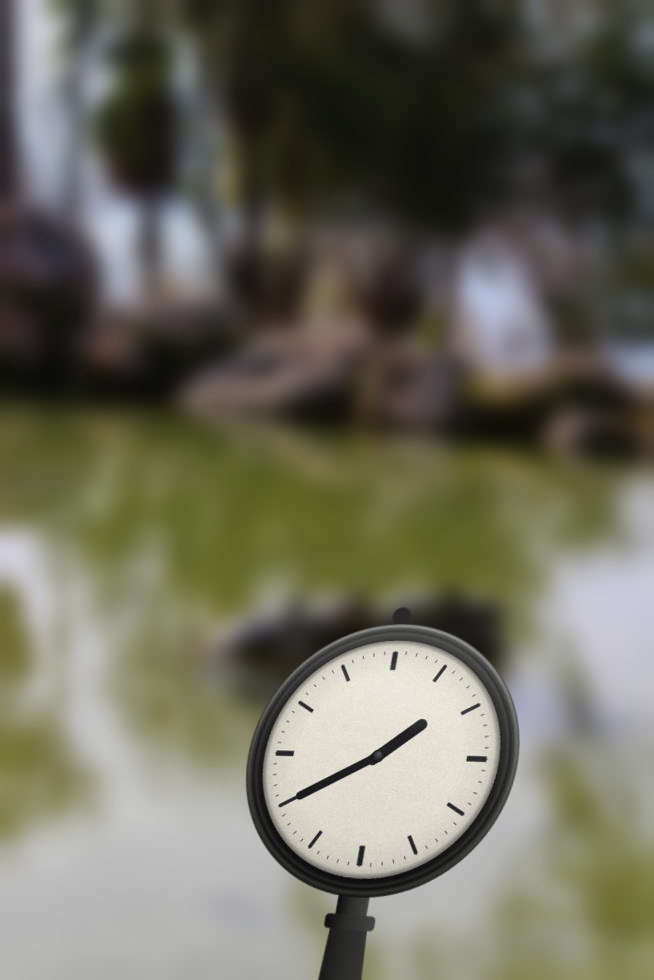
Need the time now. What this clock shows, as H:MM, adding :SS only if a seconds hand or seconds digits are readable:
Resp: 1:40
